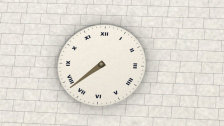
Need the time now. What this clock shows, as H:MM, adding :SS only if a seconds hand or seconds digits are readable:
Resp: 7:38
